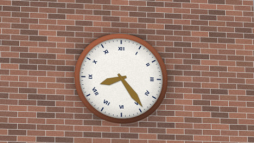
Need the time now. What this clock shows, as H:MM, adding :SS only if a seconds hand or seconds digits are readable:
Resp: 8:24
